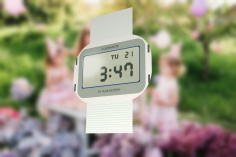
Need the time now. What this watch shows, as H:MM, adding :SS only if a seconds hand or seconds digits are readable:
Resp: 3:47
